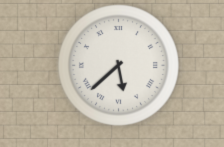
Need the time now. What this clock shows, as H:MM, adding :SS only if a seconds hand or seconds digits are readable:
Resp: 5:38
